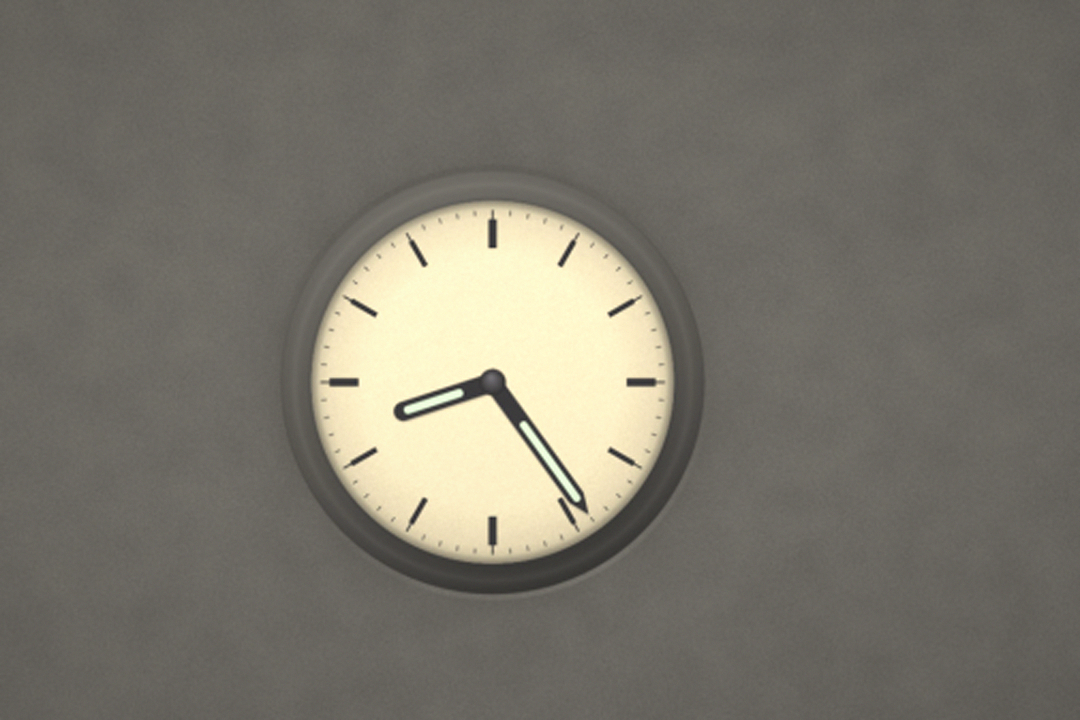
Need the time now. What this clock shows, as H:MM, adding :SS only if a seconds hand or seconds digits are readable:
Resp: 8:24
